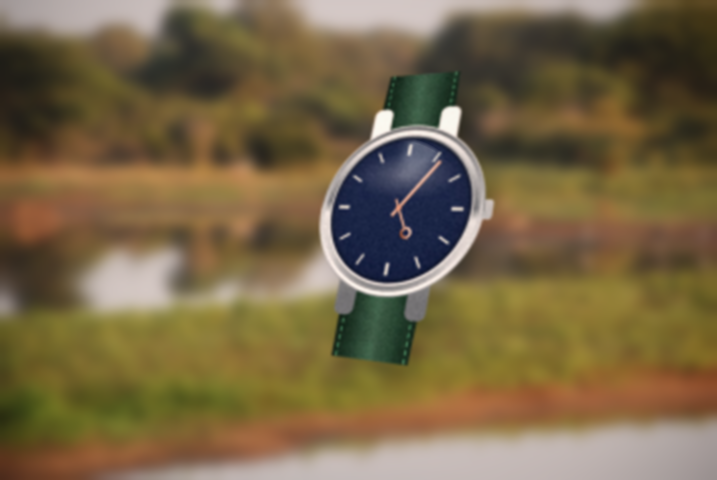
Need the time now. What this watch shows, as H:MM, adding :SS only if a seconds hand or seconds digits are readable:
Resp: 5:06
